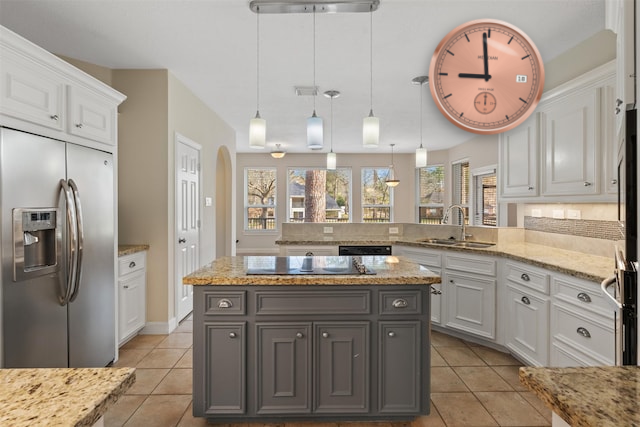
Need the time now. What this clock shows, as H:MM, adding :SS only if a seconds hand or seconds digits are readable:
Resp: 8:59
